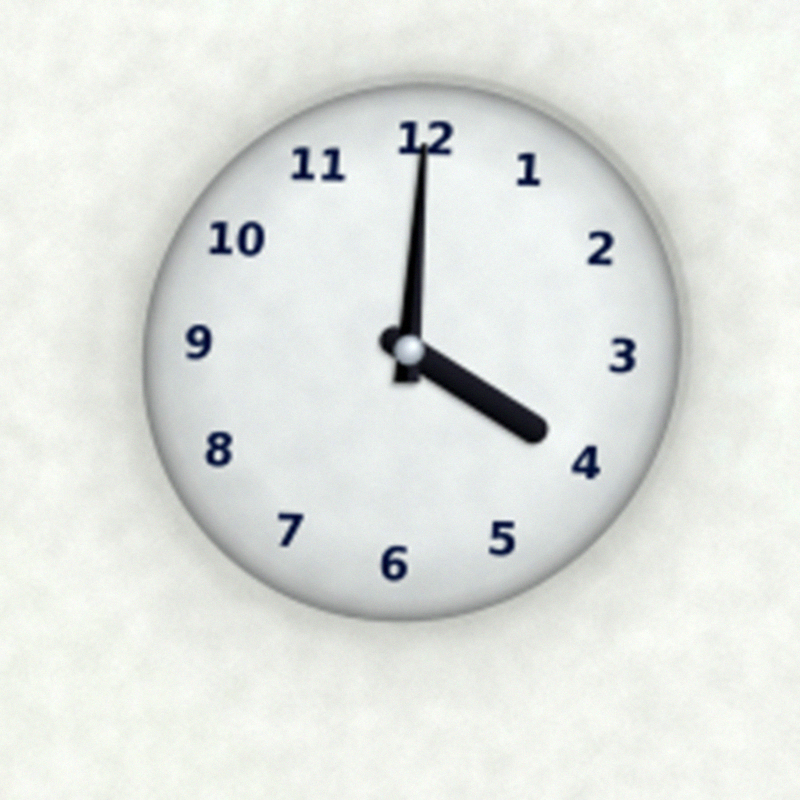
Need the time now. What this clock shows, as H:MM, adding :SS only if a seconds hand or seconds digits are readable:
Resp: 4:00
